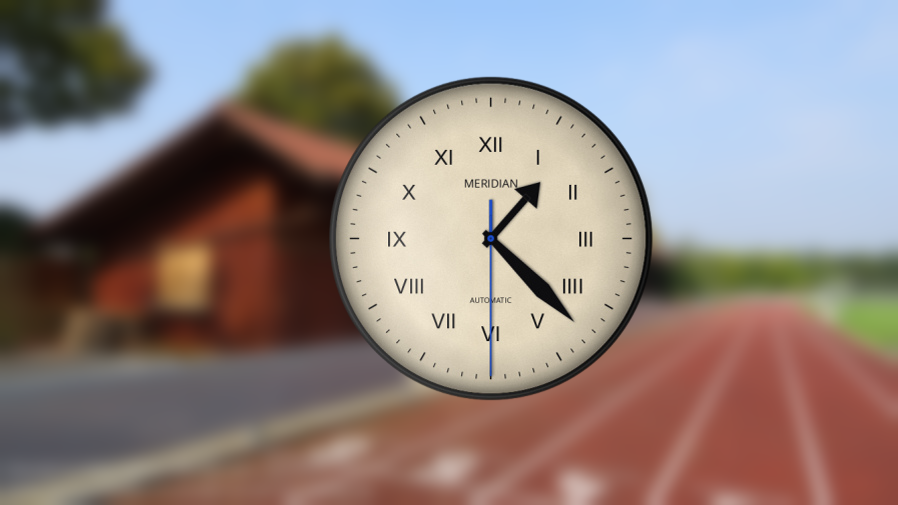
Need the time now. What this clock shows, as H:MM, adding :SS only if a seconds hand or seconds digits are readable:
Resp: 1:22:30
